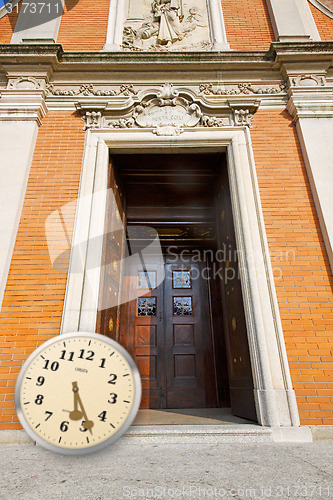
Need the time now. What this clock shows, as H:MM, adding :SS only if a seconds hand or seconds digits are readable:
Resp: 5:24
